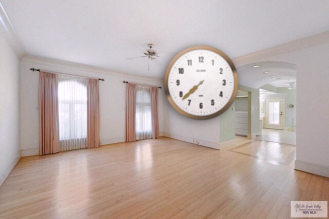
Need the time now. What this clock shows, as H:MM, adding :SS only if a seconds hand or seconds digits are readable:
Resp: 7:38
